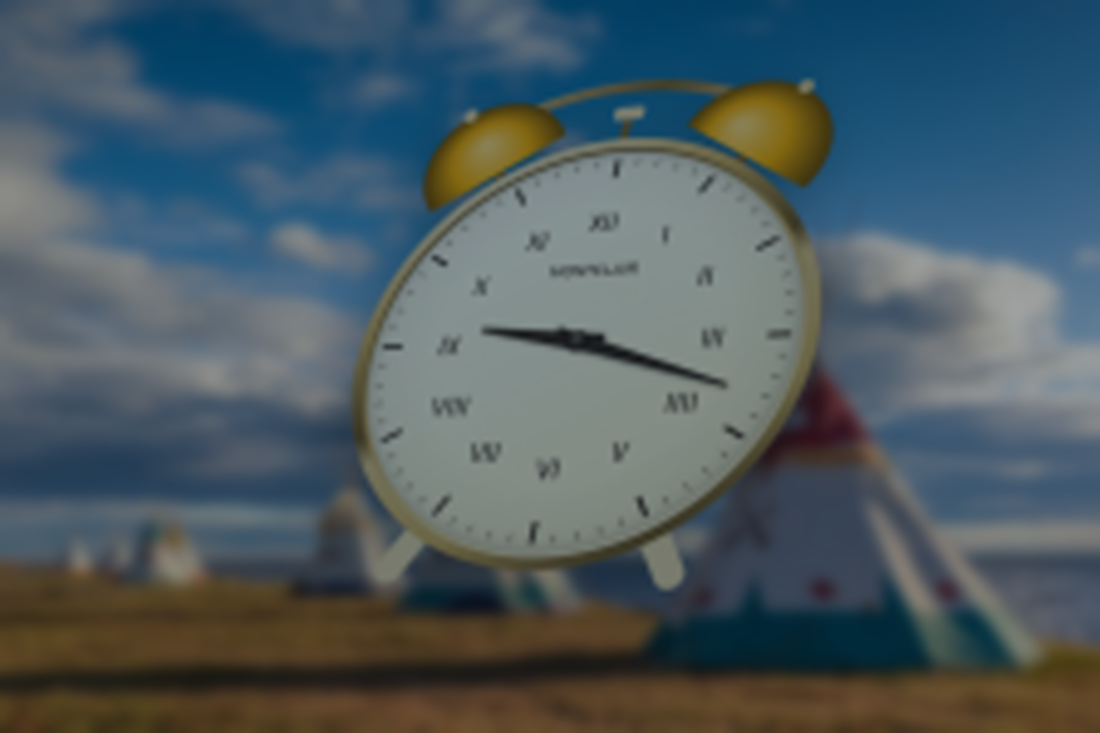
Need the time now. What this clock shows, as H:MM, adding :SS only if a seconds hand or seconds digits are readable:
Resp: 9:18
